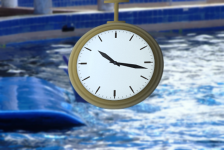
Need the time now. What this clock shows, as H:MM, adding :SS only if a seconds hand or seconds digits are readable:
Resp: 10:17
